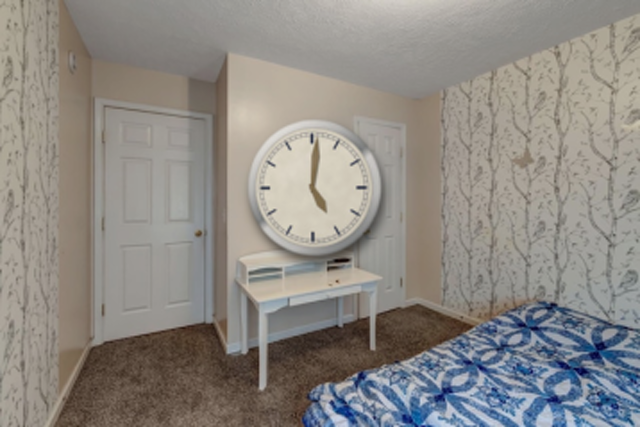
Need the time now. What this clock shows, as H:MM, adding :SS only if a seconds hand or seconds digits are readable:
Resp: 5:01
